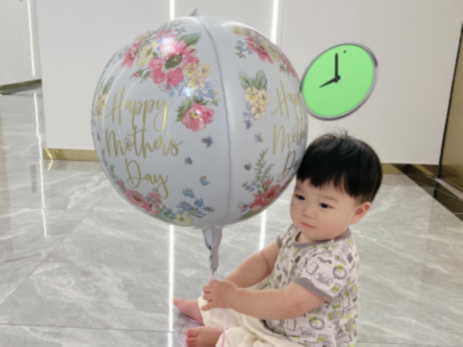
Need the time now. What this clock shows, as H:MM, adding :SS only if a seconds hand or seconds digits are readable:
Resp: 7:57
